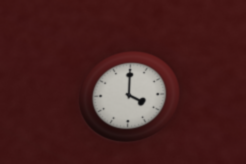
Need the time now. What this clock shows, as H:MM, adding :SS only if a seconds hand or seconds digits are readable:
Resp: 4:00
